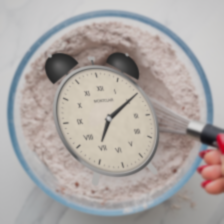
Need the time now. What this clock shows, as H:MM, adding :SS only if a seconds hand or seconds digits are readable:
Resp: 7:10
